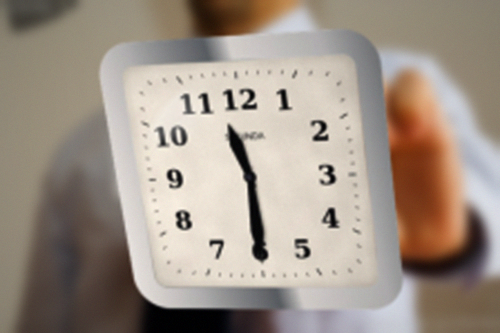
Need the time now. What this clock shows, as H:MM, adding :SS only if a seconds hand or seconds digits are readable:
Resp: 11:30
